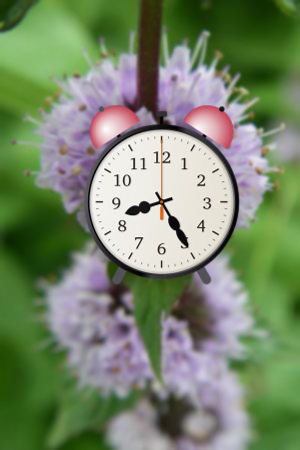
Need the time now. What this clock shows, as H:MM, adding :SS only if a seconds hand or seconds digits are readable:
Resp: 8:25:00
